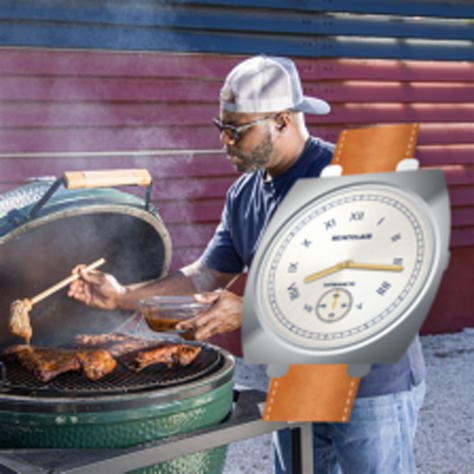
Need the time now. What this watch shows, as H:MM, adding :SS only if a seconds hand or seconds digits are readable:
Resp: 8:16
